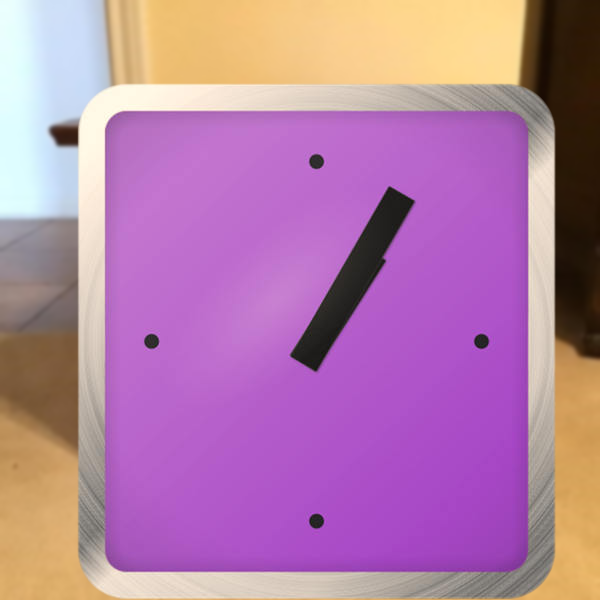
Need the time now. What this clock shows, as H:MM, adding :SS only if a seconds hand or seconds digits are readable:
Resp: 1:05
